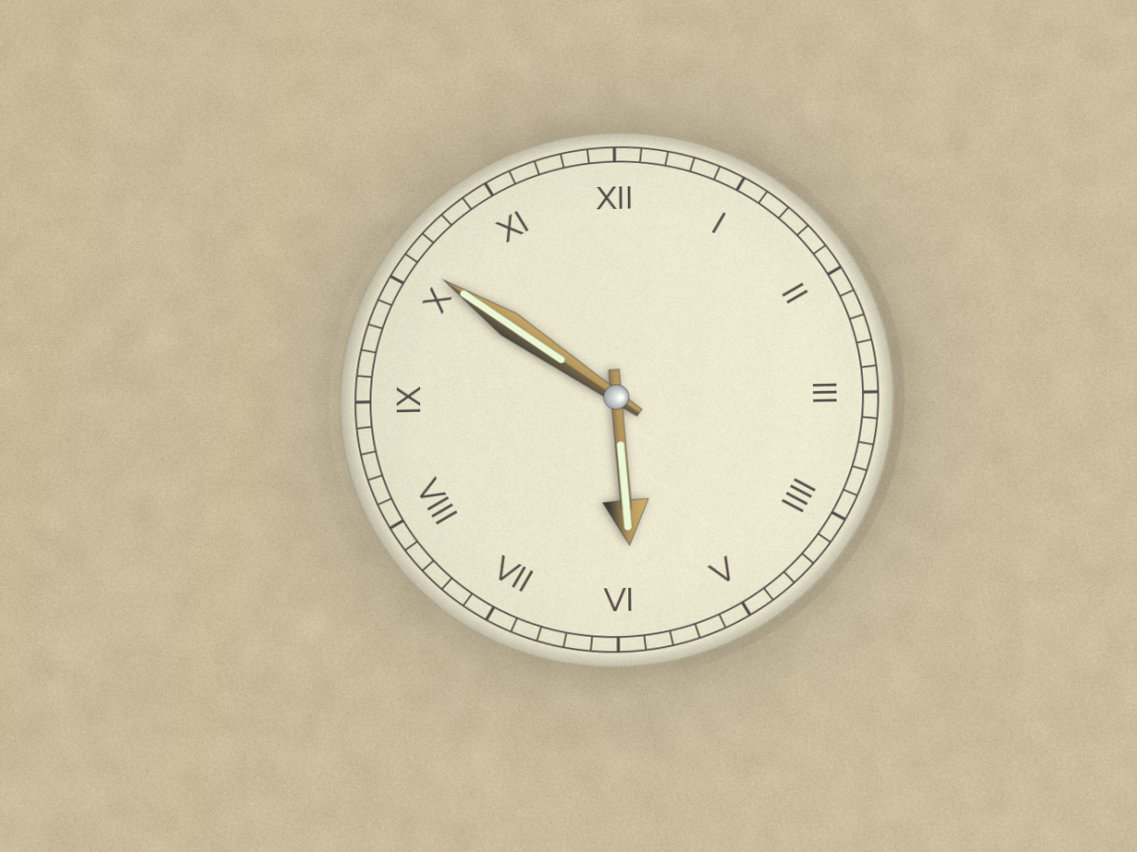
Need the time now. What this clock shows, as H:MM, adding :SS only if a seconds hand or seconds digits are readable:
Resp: 5:51
